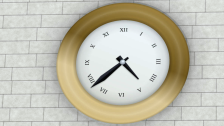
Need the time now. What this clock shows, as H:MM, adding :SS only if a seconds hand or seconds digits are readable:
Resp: 4:38
